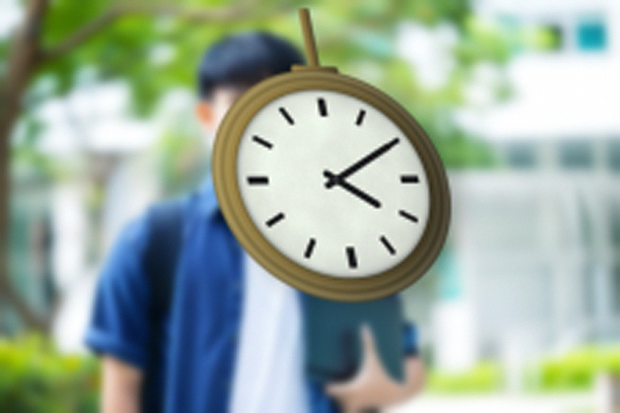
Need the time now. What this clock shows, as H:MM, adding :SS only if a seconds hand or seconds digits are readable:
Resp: 4:10
